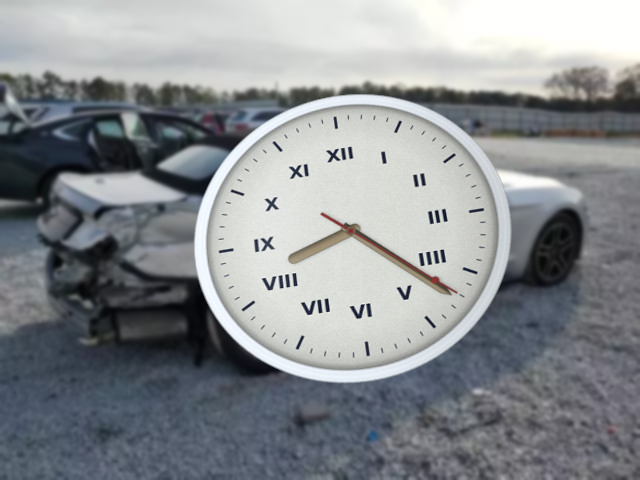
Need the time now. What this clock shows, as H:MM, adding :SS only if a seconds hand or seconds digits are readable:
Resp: 8:22:22
